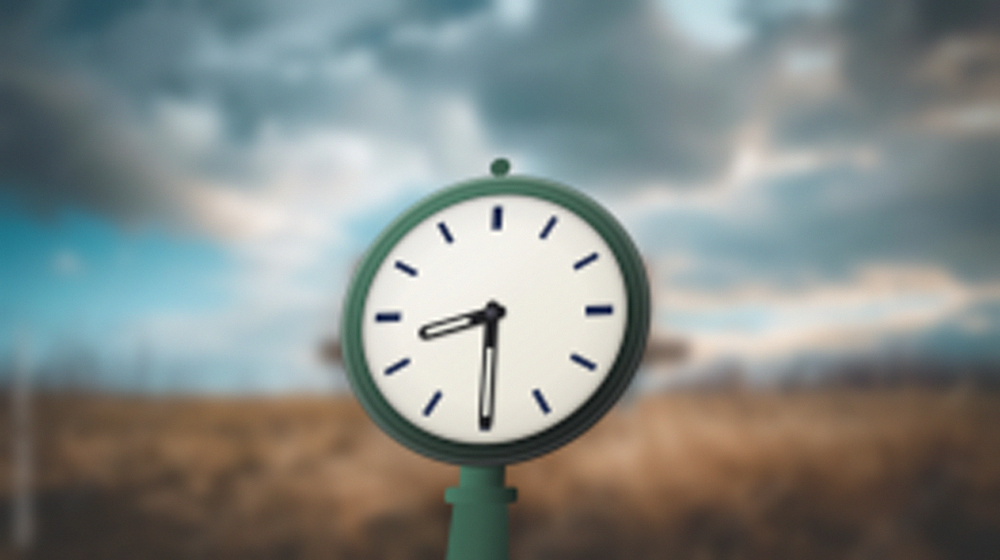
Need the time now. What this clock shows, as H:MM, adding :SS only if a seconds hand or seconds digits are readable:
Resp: 8:30
